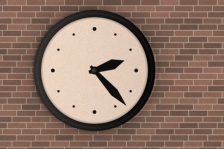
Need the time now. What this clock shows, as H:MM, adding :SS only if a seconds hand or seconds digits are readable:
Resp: 2:23
